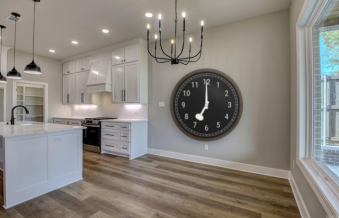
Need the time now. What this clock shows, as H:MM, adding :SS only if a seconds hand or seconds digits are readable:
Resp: 7:00
